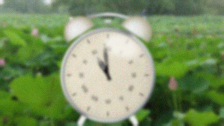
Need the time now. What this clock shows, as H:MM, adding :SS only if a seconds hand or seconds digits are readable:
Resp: 10:59
